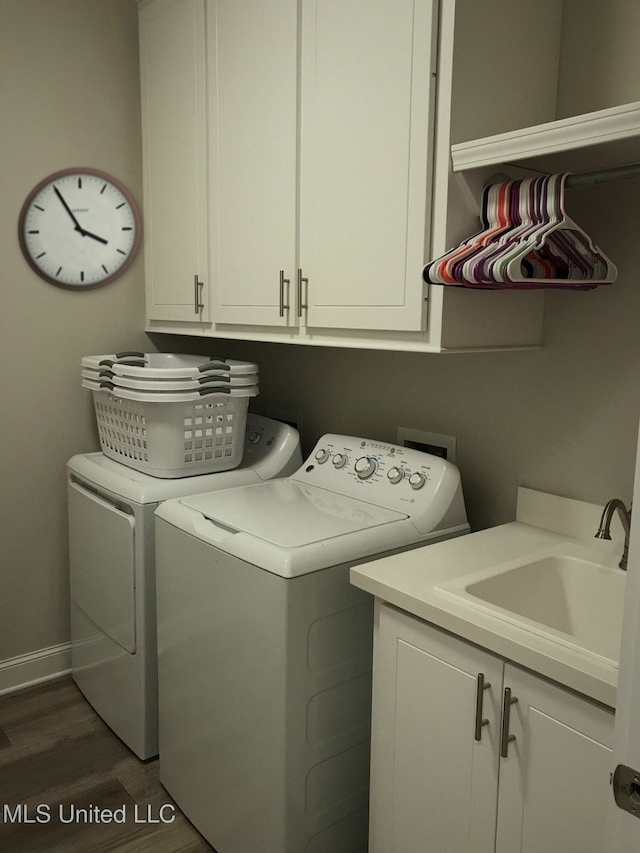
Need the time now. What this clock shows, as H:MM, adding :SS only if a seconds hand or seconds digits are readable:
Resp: 3:55
